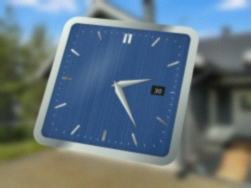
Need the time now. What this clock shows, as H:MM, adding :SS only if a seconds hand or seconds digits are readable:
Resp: 2:24
